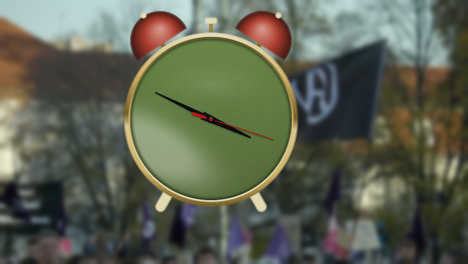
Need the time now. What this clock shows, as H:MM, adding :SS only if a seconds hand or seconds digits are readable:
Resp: 3:49:18
